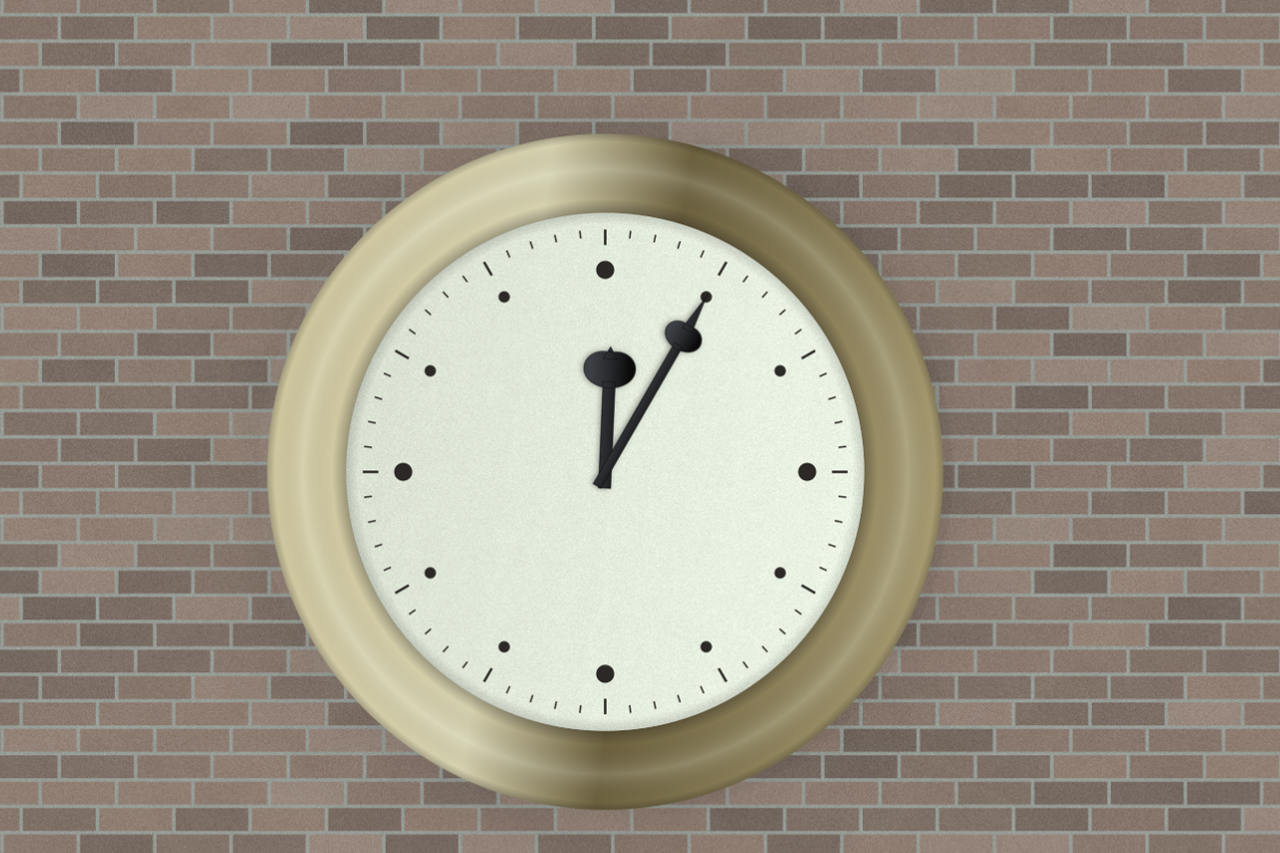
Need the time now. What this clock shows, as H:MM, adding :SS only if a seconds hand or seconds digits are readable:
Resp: 12:05
